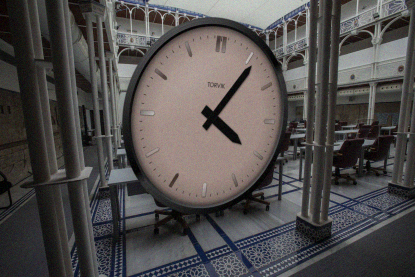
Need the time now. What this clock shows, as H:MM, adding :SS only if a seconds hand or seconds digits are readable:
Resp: 4:06
